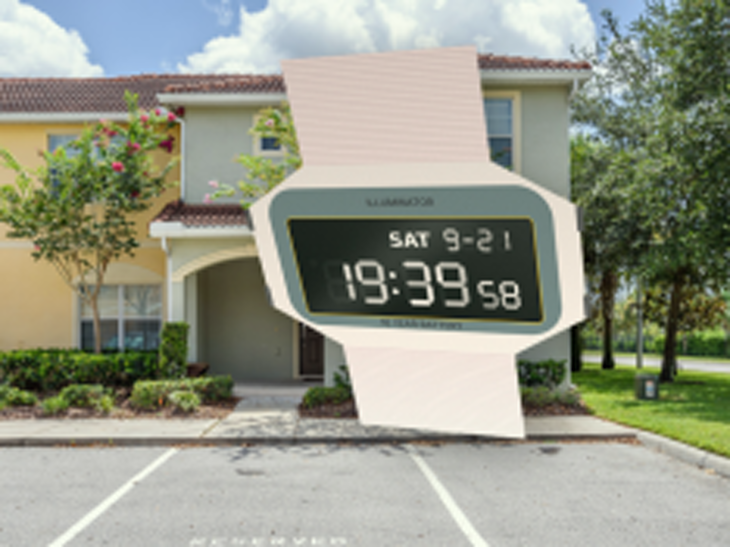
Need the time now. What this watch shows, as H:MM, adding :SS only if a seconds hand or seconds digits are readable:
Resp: 19:39:58
